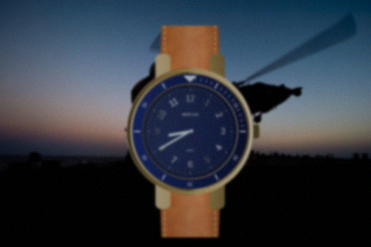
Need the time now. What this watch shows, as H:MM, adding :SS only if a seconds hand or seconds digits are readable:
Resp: 8:40
